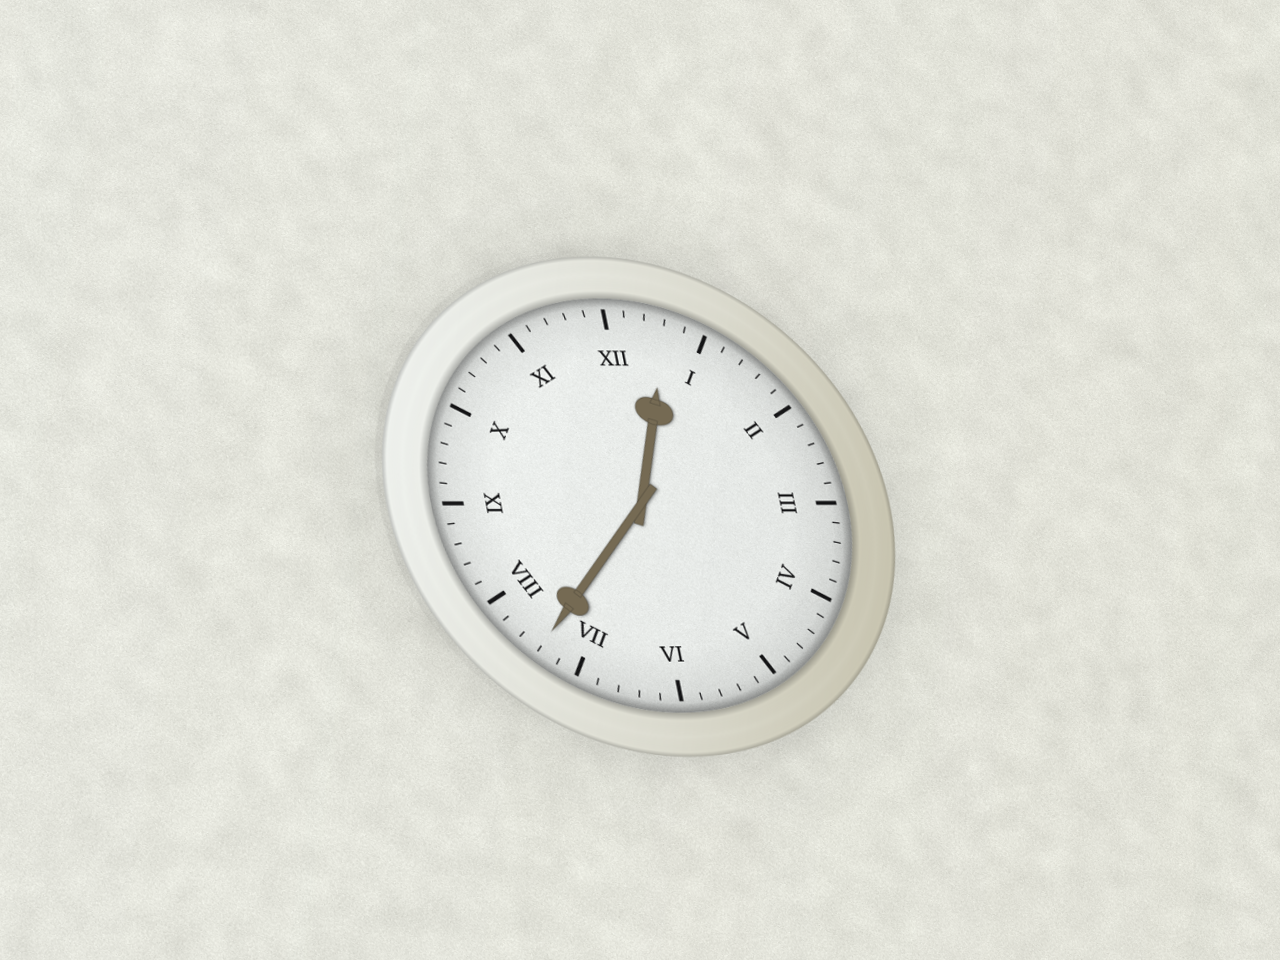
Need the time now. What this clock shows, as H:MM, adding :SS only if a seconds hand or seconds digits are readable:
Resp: 12:37
